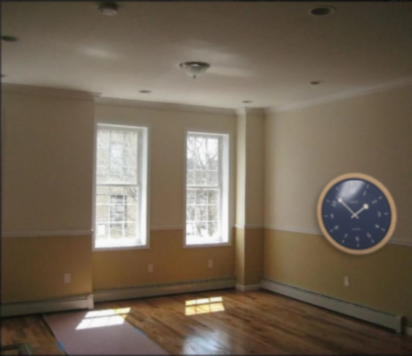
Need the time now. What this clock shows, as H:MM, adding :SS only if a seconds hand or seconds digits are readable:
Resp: 1:53
